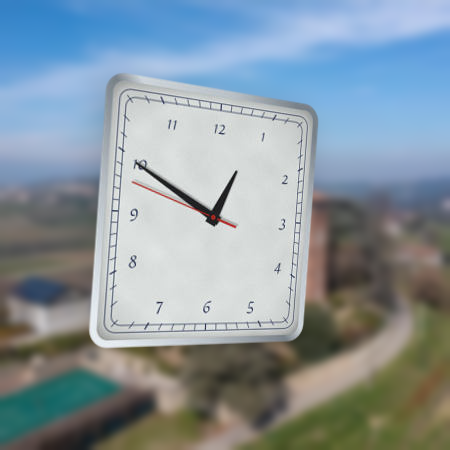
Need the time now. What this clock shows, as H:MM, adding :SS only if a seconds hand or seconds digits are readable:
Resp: 12:49:48
